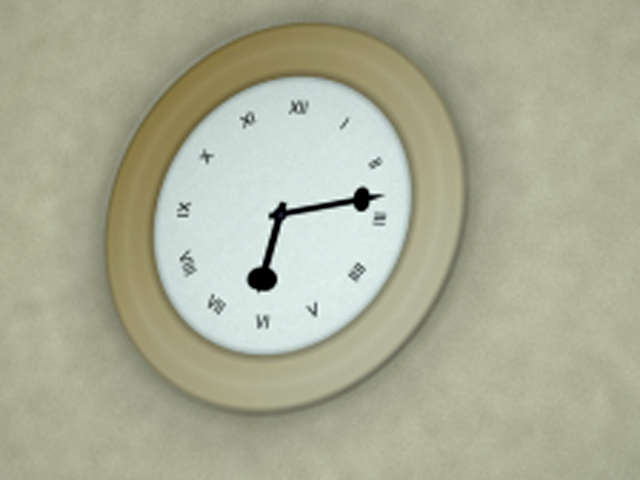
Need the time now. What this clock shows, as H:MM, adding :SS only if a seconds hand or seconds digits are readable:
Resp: 6:13
